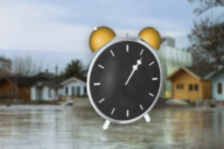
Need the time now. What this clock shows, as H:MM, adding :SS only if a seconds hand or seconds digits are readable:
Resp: 1:06
